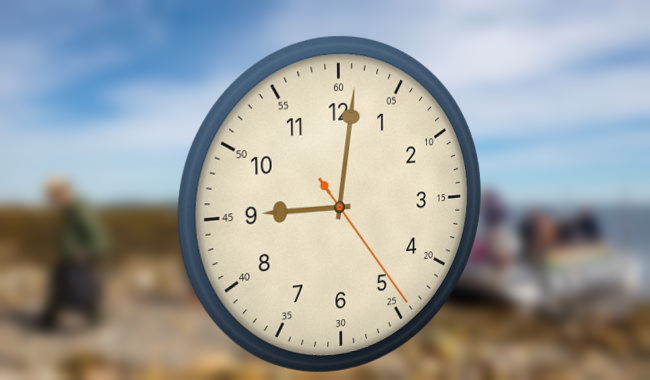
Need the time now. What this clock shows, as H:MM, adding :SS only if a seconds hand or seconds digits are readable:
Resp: 9:01:24
